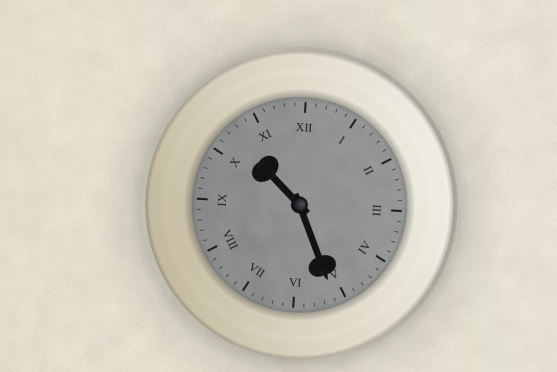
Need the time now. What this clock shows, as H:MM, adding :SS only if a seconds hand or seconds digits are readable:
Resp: 10:26
